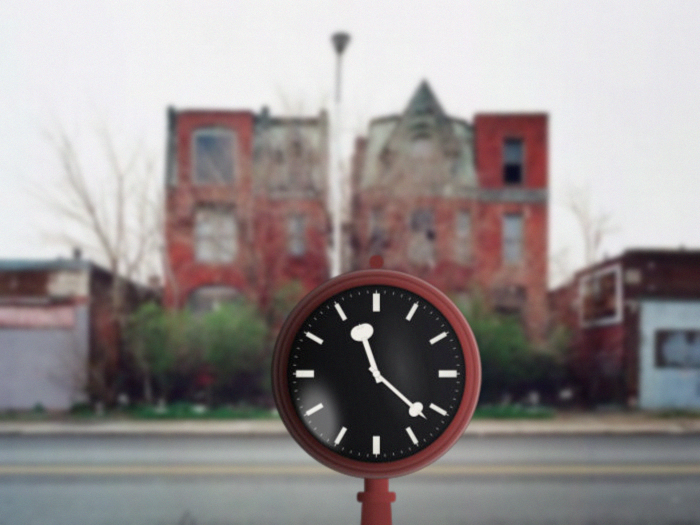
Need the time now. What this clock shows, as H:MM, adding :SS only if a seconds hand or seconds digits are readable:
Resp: 11:22
